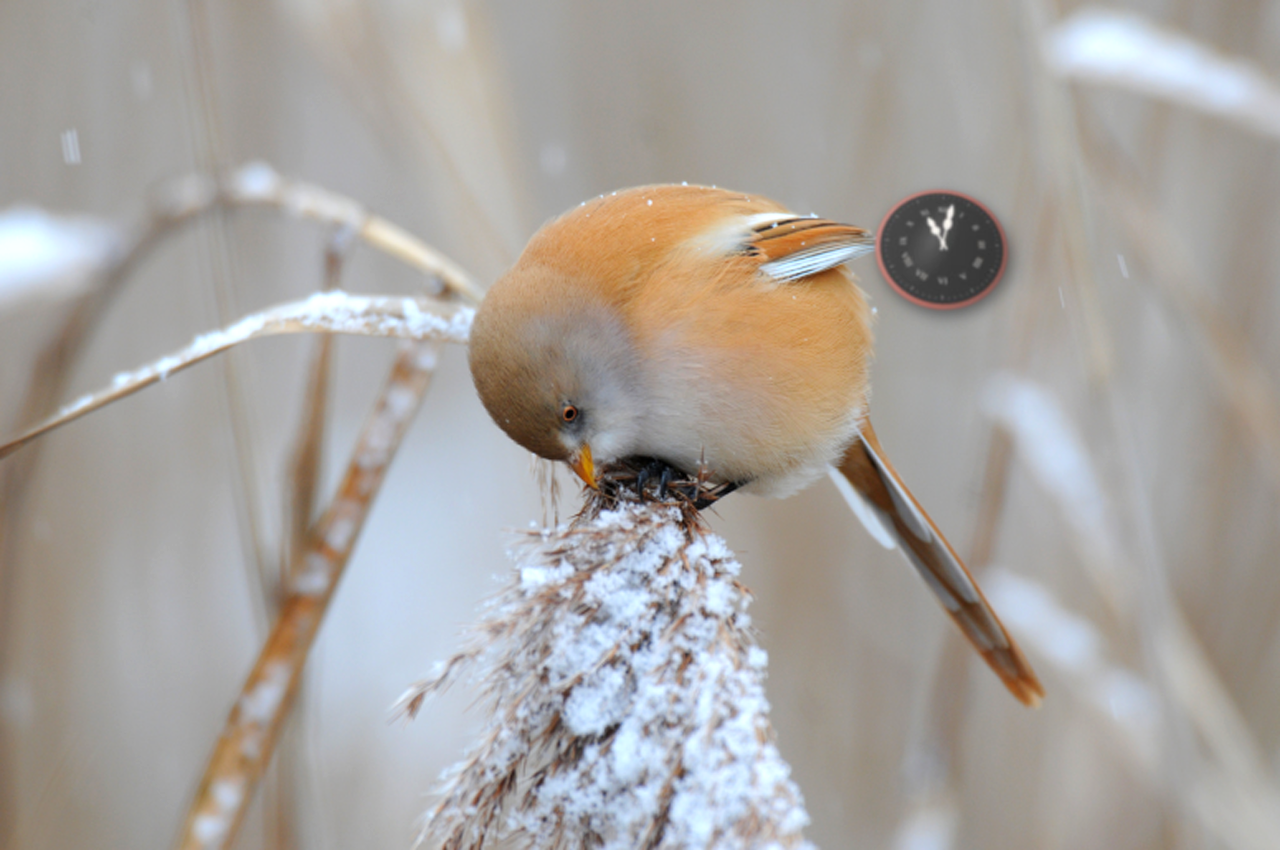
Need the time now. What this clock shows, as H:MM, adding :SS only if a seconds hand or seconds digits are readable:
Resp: 11:02
